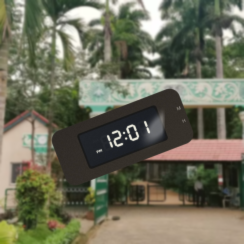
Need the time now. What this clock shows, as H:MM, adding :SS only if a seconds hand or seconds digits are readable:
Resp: 12:01
